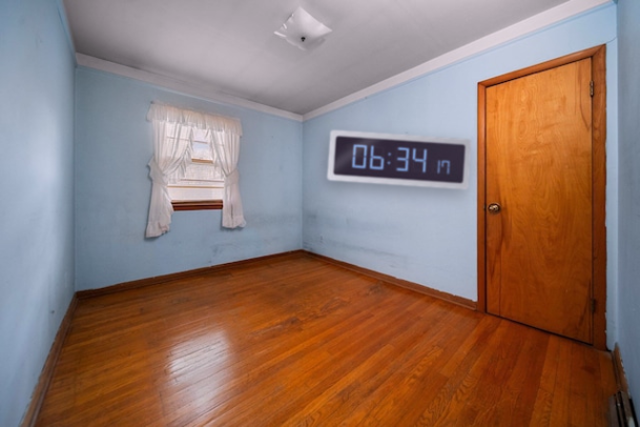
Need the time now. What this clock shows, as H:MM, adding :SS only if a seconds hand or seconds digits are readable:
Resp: 6:34:17
